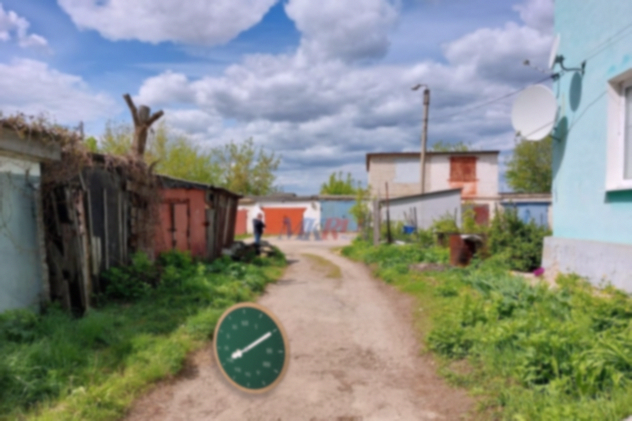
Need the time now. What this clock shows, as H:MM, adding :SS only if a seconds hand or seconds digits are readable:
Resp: 8:10
